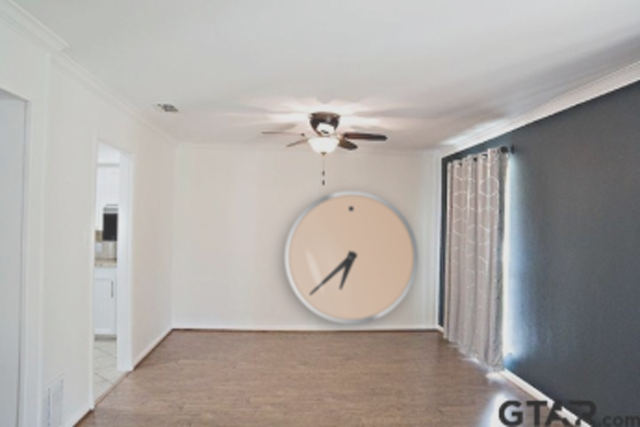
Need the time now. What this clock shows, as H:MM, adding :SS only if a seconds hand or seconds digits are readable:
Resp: 6:38
